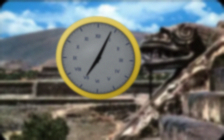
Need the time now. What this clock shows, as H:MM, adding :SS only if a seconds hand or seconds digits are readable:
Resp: 7:04
